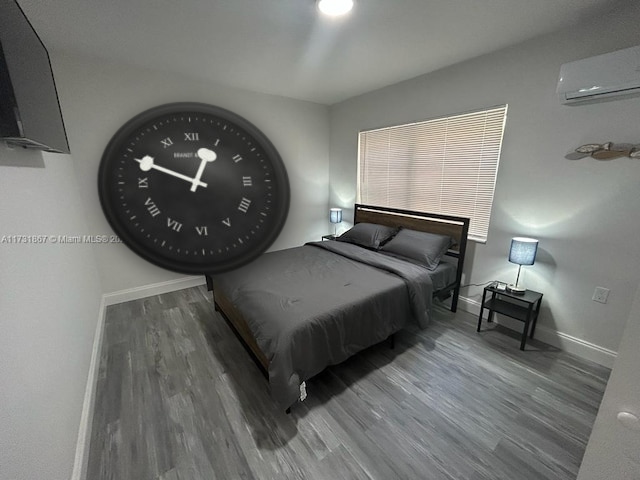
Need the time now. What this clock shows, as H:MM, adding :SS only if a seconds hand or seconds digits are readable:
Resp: 12:49
